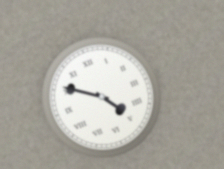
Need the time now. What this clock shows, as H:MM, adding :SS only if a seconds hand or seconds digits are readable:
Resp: 4:51
